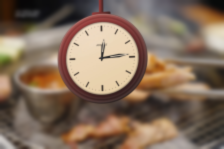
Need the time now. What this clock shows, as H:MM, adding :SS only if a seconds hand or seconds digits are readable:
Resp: 12:14
